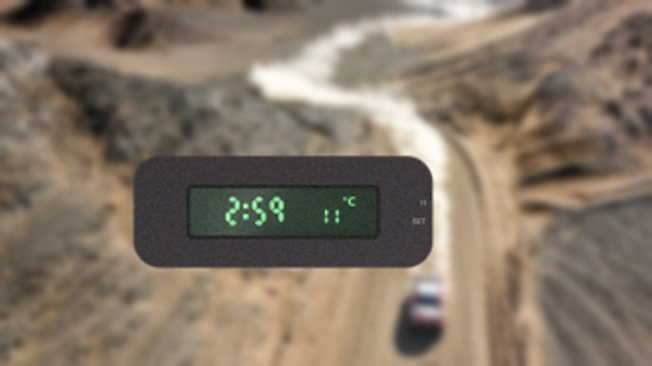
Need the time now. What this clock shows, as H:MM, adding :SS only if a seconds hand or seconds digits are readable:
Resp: 2:59
